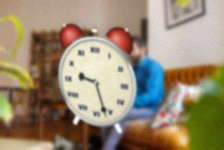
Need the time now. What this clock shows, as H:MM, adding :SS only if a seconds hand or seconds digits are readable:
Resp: 9:27
